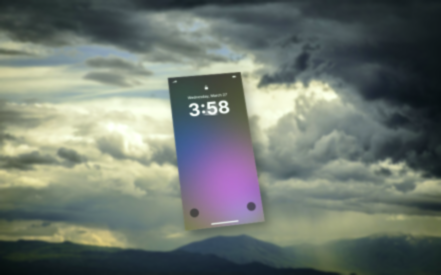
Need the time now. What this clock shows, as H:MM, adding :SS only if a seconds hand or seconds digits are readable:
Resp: 3:58
